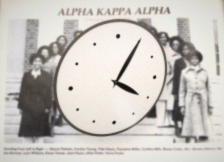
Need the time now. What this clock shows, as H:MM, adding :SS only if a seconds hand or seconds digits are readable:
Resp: 4:05
